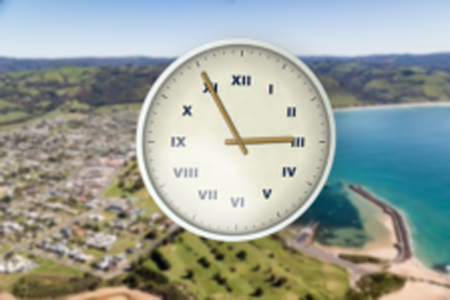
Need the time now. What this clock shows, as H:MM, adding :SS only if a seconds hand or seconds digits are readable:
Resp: 2:55
